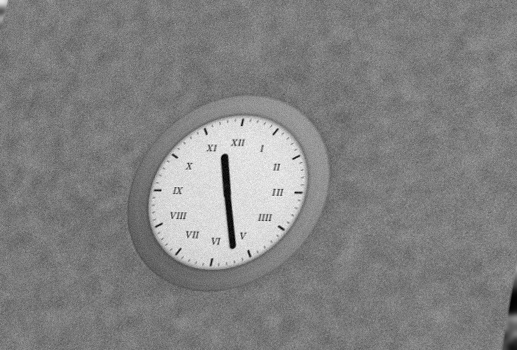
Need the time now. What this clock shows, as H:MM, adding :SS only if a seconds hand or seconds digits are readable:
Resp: 11:27
